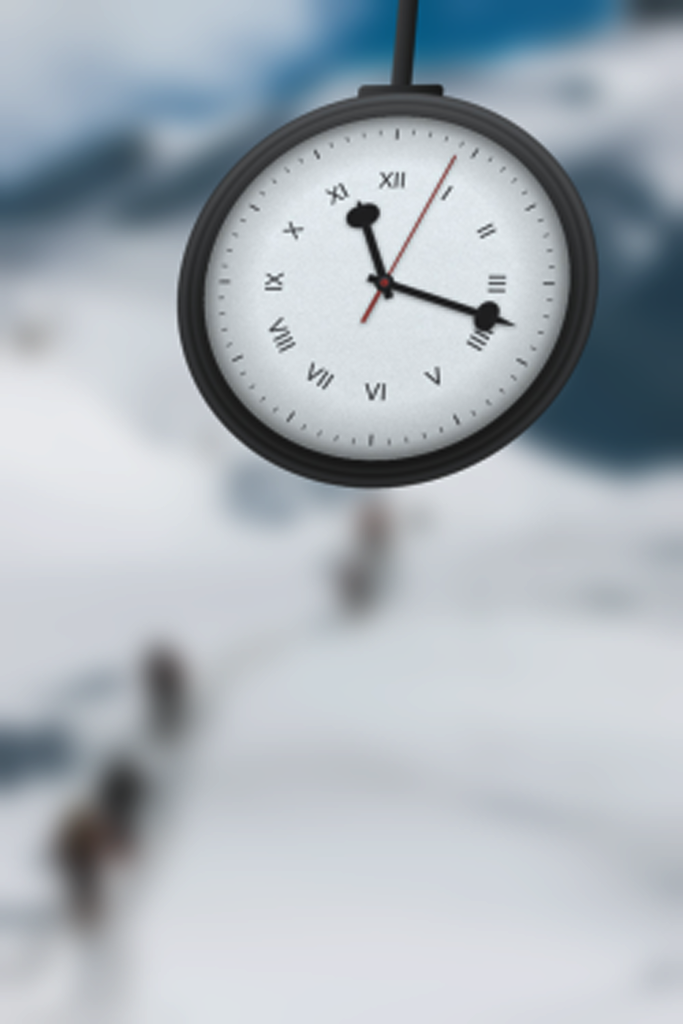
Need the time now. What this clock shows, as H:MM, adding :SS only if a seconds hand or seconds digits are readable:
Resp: 11:18:04
